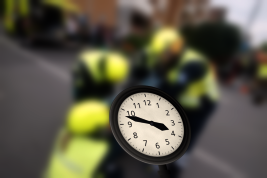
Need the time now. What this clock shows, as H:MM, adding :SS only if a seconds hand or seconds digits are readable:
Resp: 3:48
